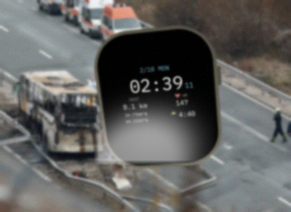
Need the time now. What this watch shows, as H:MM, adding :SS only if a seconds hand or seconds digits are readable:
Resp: 2:39
